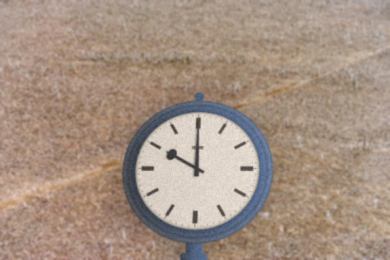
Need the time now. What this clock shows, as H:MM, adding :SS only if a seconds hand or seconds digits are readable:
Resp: 10:00
